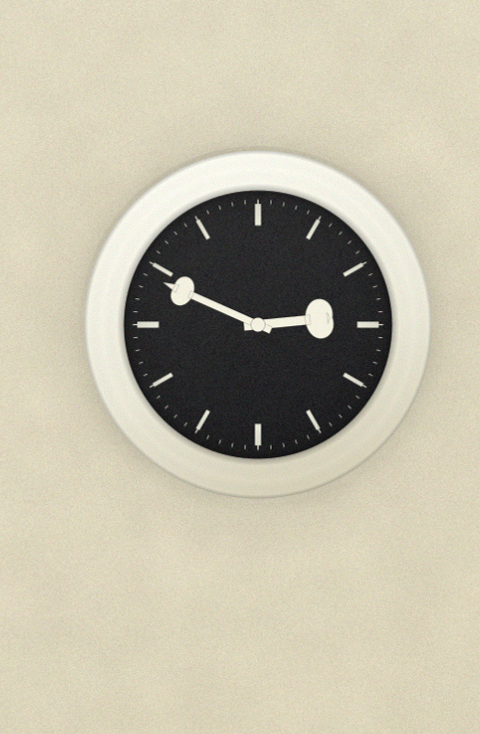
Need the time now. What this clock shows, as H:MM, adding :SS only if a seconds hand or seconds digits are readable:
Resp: 2:49
